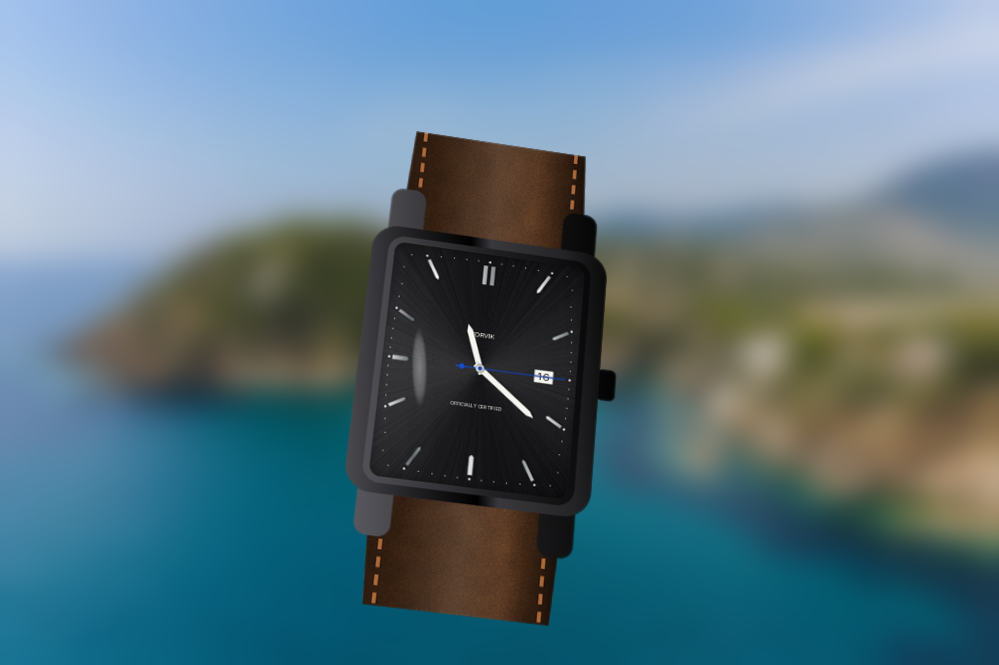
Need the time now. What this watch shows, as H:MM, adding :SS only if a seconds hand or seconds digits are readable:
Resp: 11:21:15
